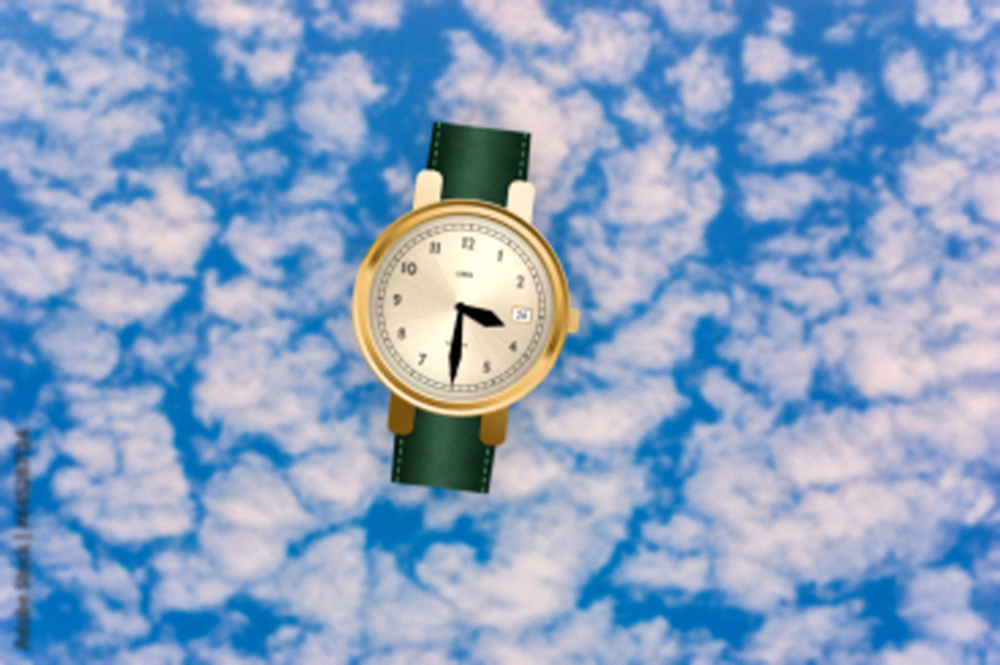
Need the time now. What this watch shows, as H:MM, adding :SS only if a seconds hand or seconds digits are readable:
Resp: 3:30
